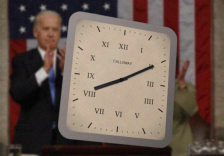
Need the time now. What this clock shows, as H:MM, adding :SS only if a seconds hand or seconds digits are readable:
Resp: 8:10
